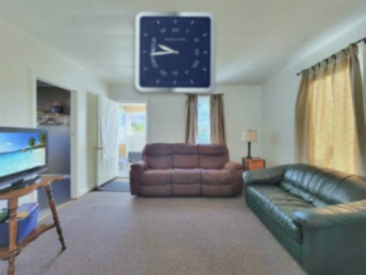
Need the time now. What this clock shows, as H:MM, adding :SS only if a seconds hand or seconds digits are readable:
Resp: 9:44
